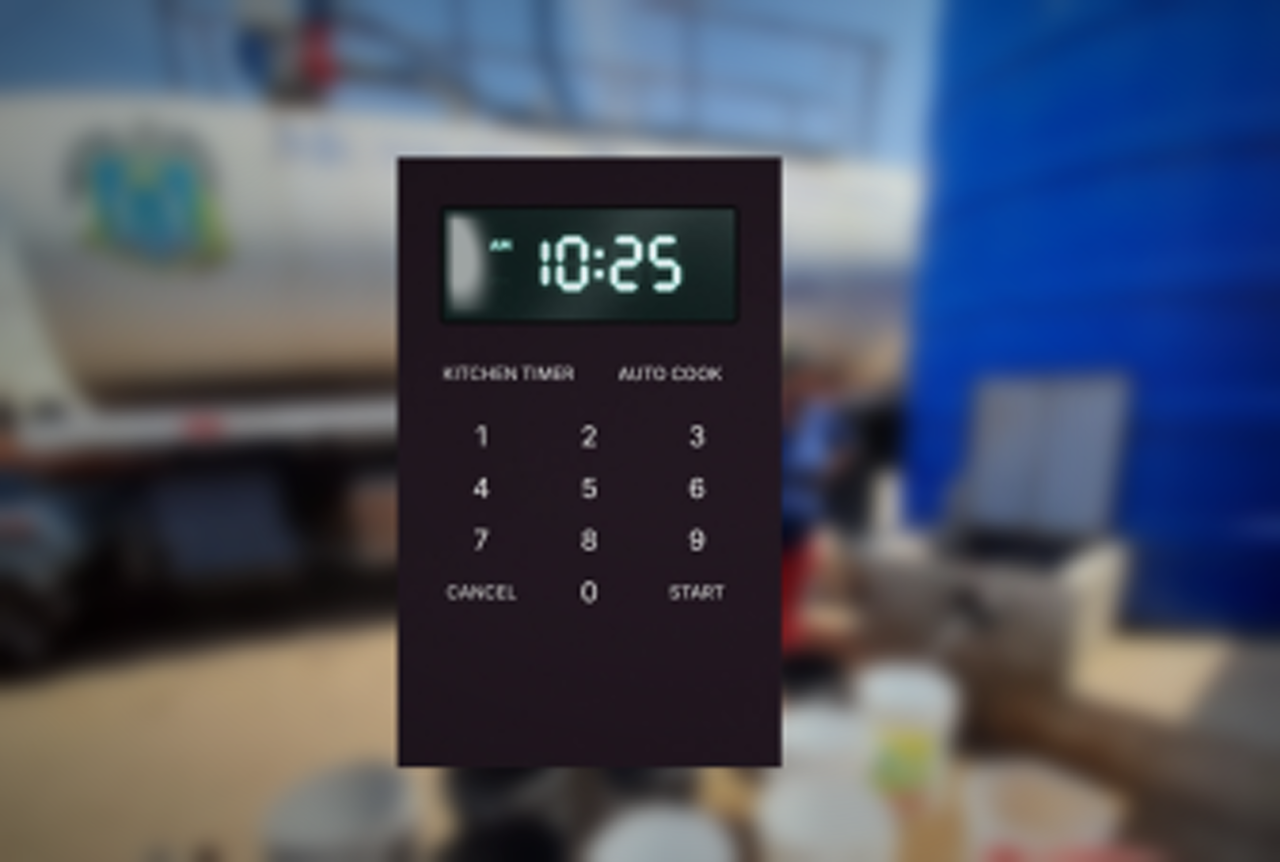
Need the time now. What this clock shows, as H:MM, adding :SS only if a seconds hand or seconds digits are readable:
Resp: 10:25
